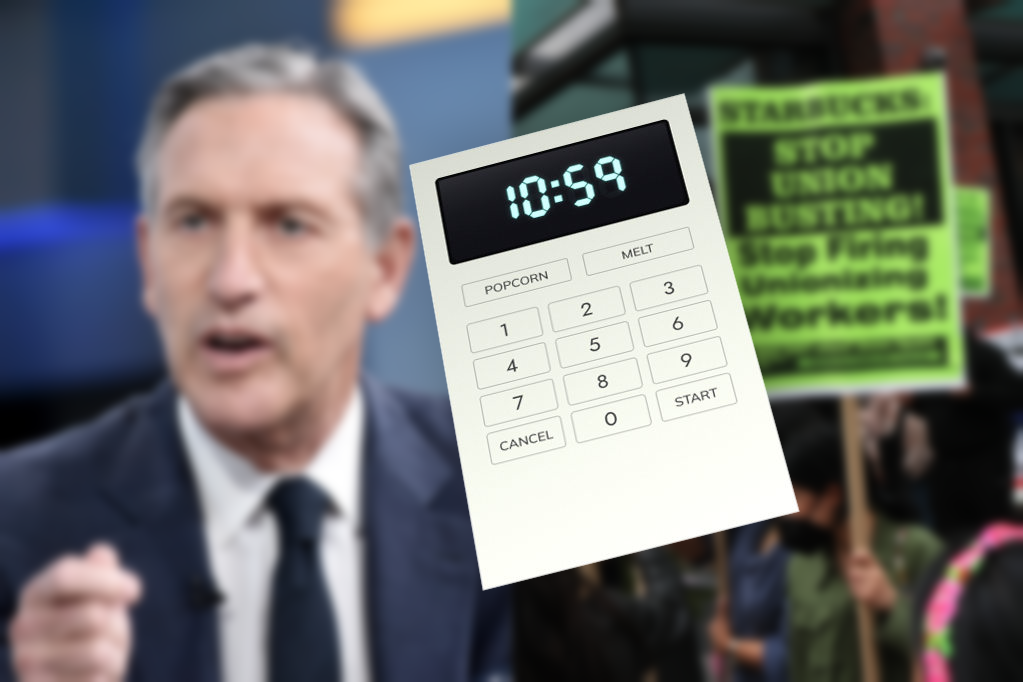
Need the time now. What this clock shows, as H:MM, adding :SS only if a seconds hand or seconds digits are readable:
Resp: 10:59
